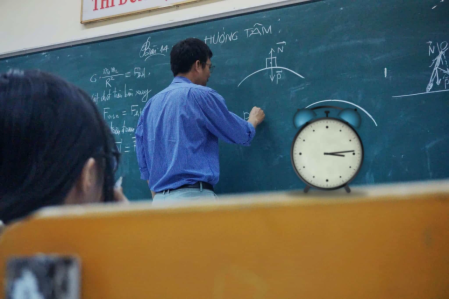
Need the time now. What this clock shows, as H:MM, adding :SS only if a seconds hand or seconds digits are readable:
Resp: 3:14
